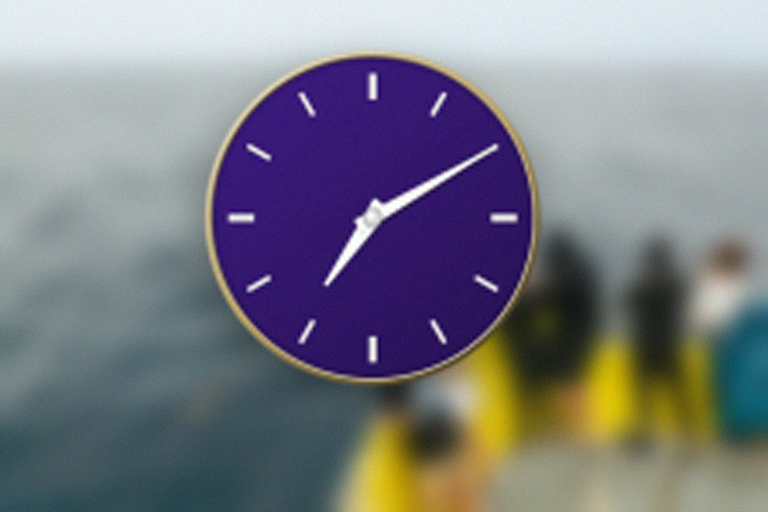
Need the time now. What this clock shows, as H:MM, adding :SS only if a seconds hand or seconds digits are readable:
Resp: 7:10
